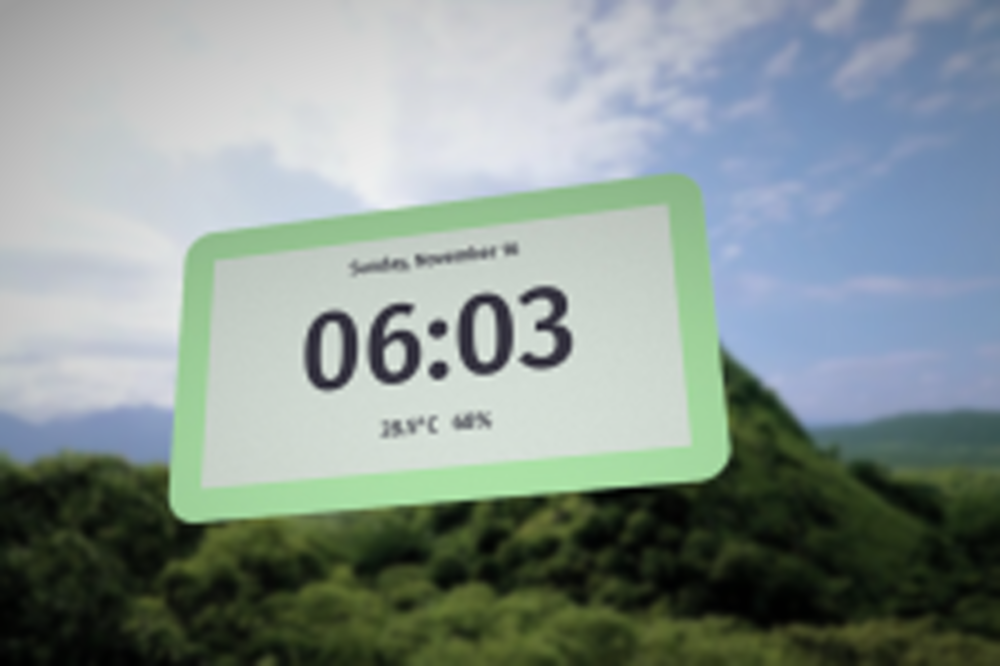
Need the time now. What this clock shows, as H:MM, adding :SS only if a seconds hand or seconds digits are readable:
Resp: 6:03
